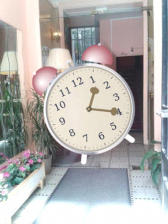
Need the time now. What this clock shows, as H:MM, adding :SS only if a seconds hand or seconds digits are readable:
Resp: 1:20
